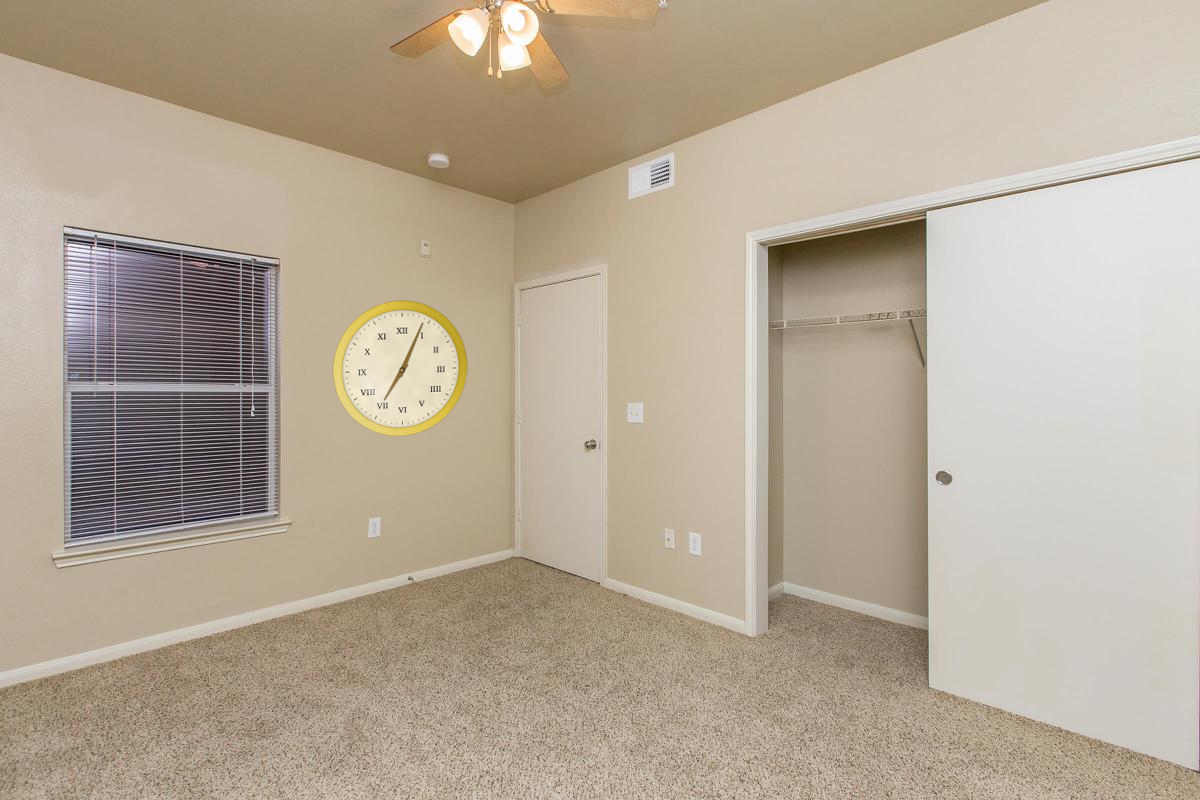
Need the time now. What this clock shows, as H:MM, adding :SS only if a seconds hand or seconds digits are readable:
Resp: 7:04
